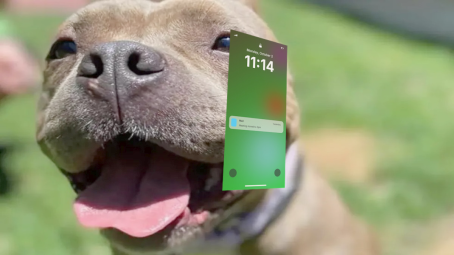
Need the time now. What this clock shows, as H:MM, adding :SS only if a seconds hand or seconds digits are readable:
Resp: 11:14
